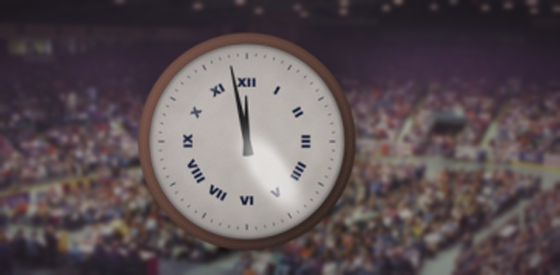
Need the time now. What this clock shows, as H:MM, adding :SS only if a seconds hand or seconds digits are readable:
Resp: 11:58
